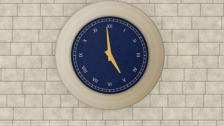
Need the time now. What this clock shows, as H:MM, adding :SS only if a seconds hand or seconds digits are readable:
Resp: 4:59
